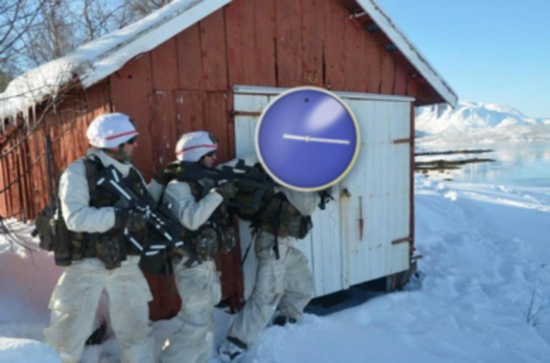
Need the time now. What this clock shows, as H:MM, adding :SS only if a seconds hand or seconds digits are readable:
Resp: 9:16
